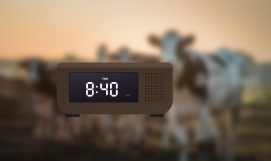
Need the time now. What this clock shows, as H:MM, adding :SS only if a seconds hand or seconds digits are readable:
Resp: 8:40
